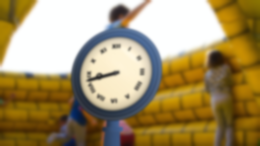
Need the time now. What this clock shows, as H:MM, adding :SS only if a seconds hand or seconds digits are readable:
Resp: 8:43
